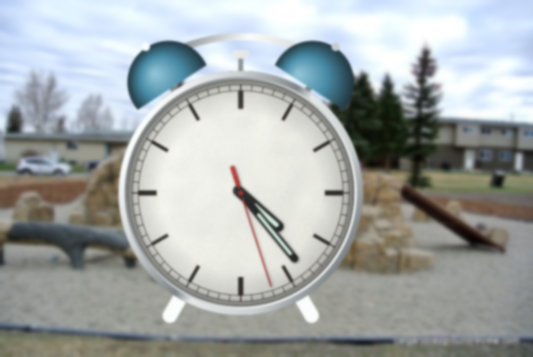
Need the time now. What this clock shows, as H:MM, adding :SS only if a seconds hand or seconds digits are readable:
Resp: 4:23:27
